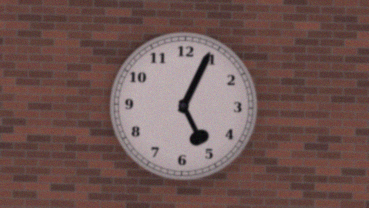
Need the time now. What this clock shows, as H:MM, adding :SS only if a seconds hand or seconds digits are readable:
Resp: 5:04
